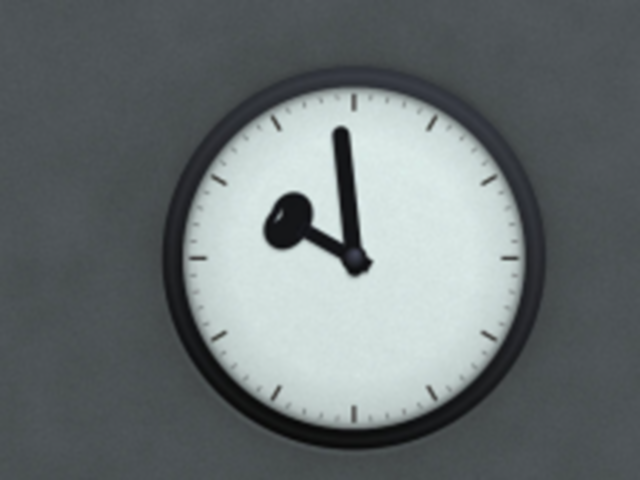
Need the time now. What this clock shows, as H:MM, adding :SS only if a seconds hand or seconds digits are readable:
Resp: 9:59
